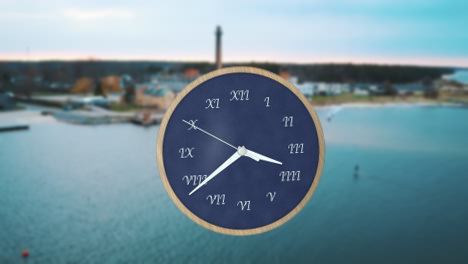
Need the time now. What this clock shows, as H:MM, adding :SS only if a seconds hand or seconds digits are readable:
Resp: 3:38:50
